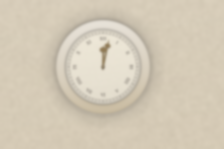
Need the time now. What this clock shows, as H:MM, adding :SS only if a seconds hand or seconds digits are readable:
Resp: 12:02
